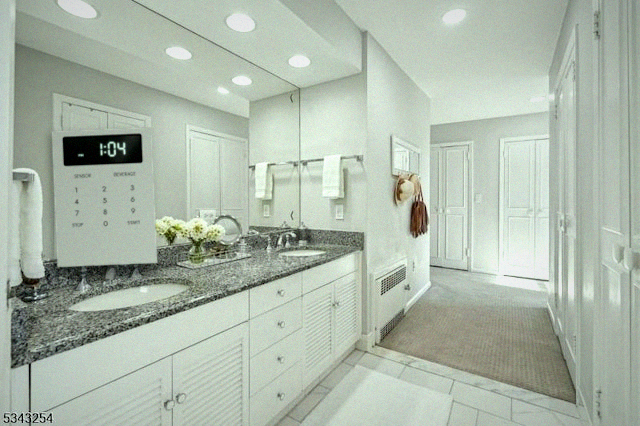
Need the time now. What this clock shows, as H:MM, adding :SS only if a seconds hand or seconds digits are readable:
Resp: 1:04
